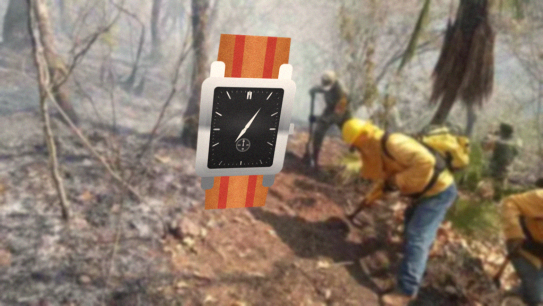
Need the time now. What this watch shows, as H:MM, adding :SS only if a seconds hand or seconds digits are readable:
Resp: 7:05
